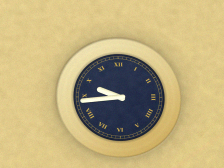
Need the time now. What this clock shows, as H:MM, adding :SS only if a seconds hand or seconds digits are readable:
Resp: 9:44
